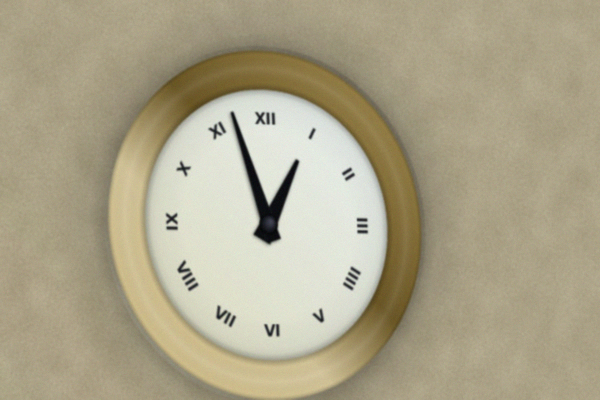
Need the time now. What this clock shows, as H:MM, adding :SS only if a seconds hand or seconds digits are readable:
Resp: 12:57
